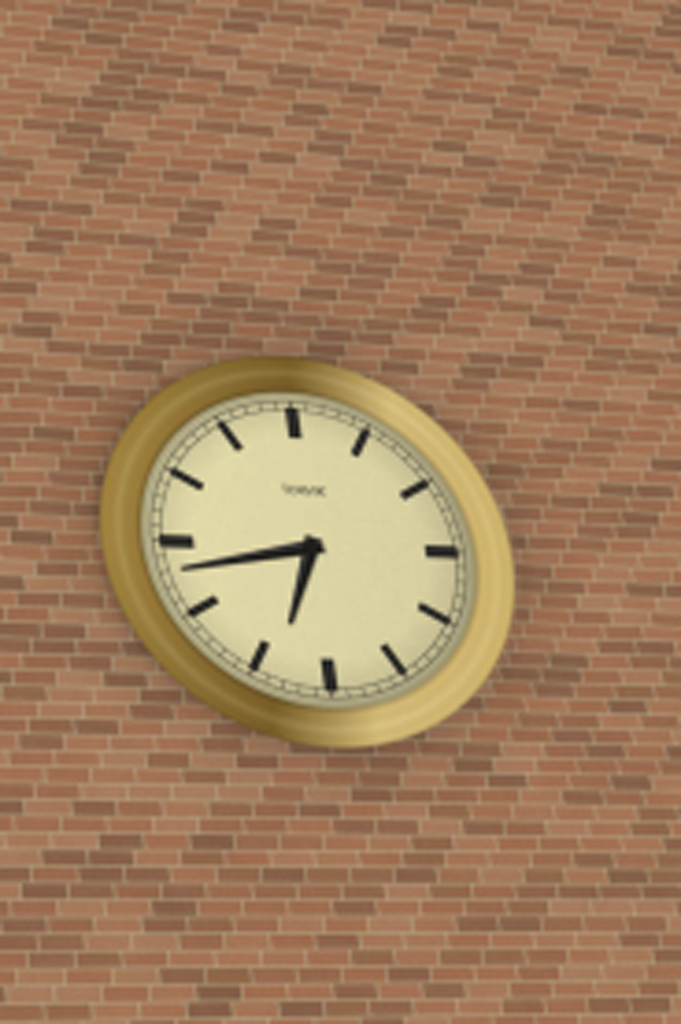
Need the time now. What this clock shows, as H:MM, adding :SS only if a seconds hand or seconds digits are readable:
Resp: 6:43
